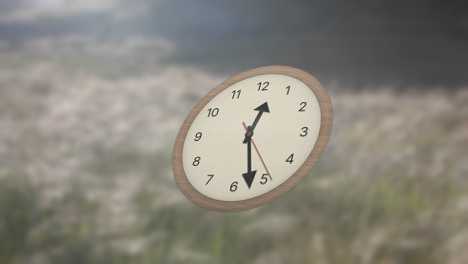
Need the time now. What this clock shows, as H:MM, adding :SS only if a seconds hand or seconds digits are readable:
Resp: 12:27:24
